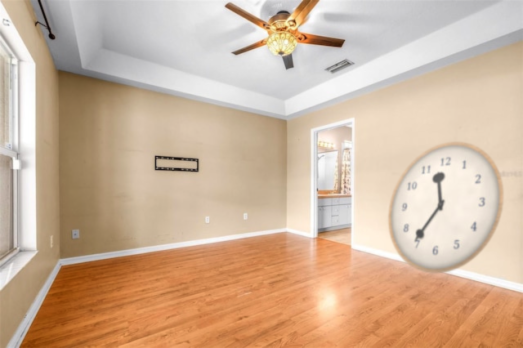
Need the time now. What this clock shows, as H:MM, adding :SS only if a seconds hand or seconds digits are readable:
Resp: 11:36
